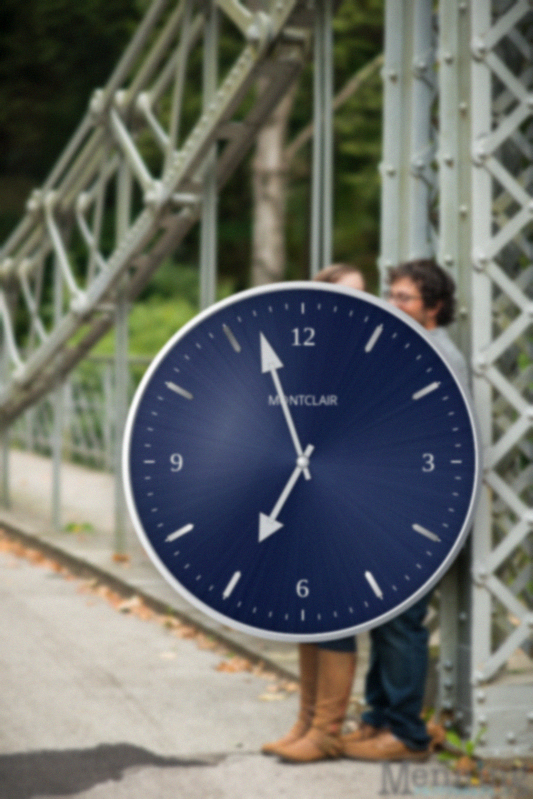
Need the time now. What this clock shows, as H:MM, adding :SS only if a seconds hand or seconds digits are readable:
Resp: 6:57
